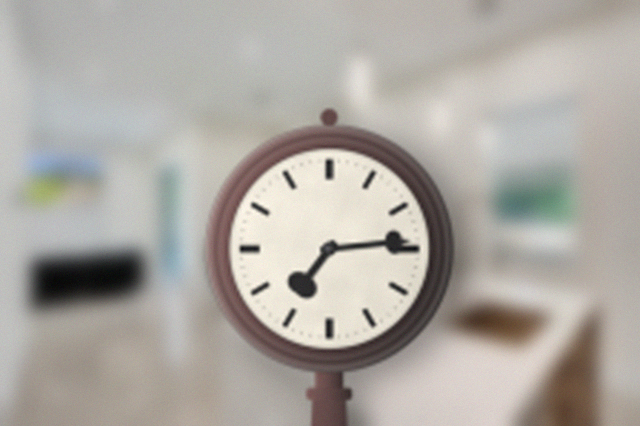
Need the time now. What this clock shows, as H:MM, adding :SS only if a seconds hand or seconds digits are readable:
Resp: 7:14
